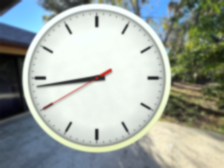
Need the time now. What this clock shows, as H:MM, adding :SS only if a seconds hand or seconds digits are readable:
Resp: 8:43:40
